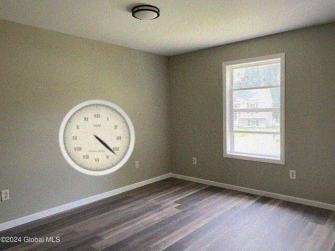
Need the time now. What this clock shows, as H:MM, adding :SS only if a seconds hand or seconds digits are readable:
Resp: 4:22
